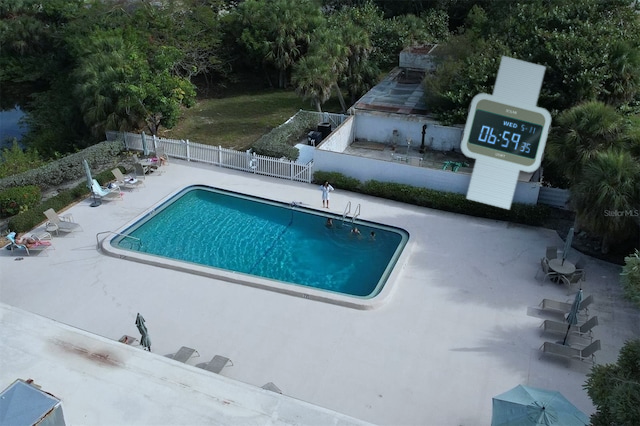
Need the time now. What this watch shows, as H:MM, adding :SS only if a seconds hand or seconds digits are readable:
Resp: 6:59:35
